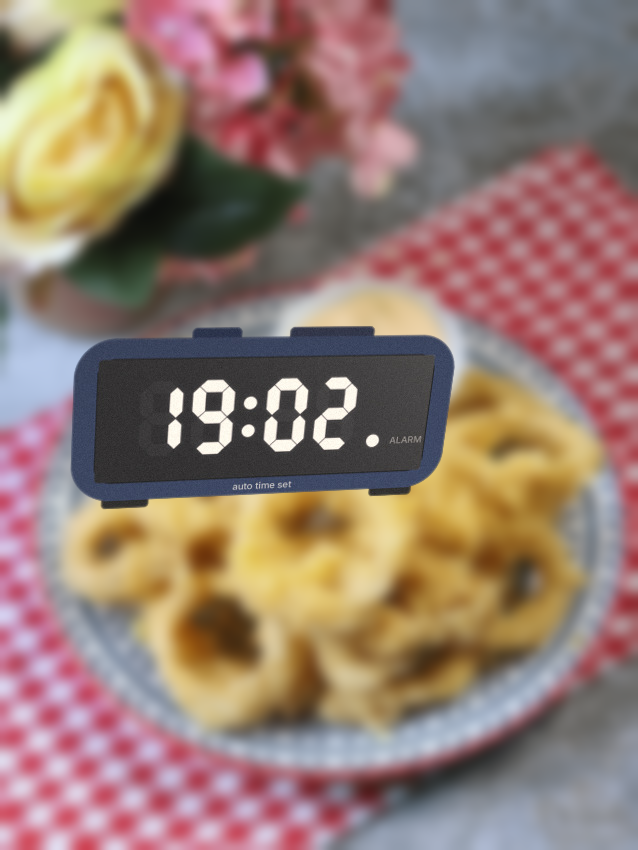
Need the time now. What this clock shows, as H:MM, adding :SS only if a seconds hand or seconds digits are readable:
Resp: 19:02
